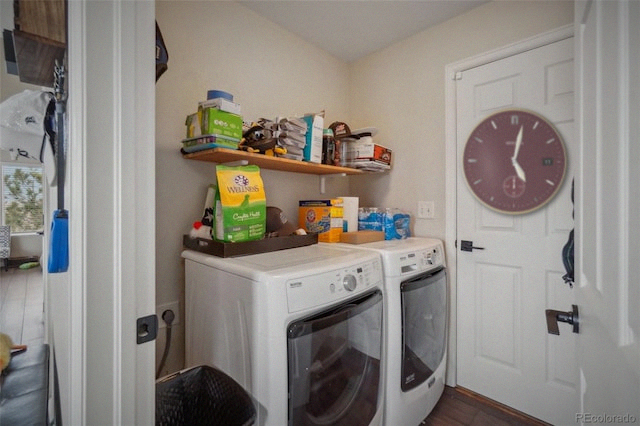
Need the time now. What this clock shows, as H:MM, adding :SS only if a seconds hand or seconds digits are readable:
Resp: 5:02
